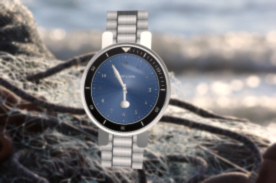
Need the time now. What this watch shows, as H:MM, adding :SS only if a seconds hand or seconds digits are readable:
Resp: 5:55
